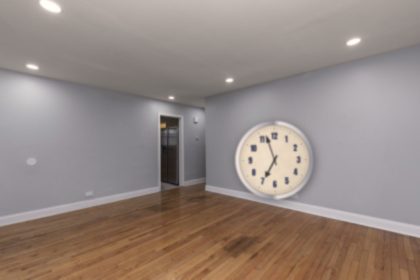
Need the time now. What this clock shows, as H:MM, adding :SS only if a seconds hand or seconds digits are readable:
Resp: 6:57
